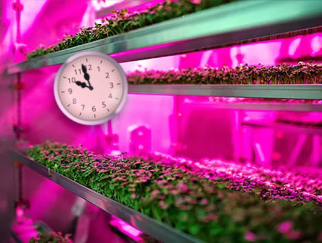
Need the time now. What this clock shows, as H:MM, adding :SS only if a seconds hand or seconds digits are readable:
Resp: 9:58
